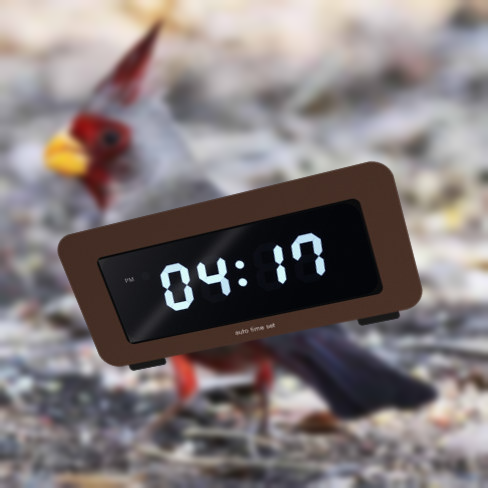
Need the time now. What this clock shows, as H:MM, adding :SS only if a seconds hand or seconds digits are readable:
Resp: 4:17
